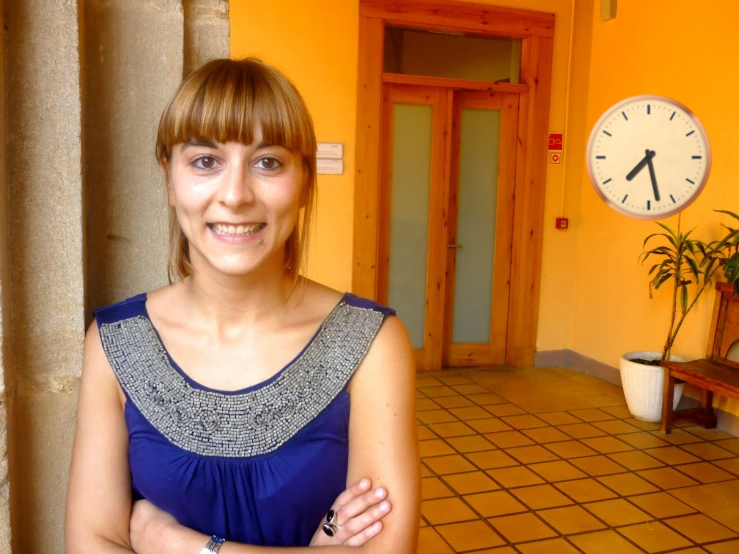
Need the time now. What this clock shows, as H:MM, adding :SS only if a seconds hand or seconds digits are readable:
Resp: 7:28
